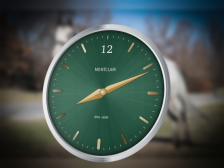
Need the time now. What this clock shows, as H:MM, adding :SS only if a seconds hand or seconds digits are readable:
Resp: 8:11
